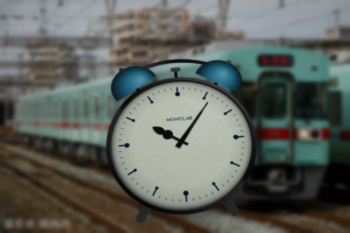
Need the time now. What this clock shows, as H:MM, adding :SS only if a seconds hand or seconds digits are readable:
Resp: 10:06
